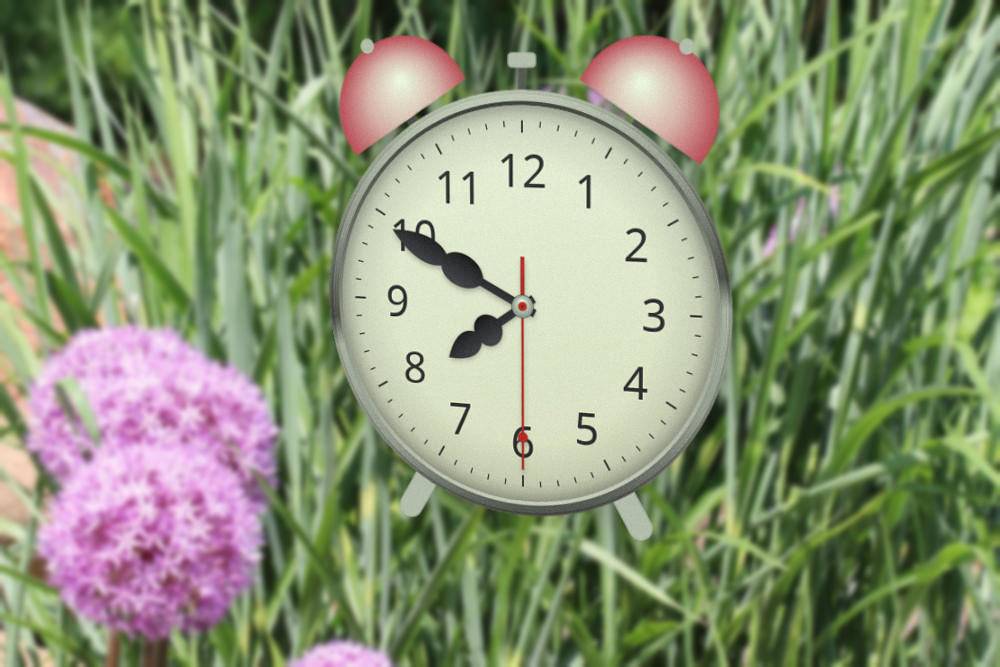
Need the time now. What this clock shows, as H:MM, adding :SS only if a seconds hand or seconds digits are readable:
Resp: 7:49:30
